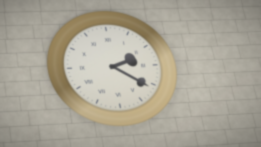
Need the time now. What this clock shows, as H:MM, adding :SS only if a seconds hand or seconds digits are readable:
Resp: 2:21
